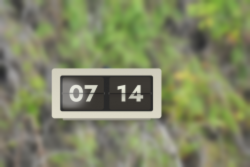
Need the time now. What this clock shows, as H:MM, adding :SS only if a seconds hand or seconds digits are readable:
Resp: 7:14
